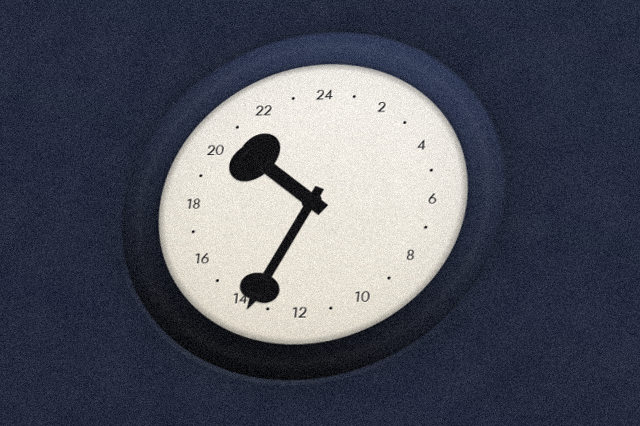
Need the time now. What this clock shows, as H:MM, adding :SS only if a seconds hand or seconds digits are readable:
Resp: 20:34
